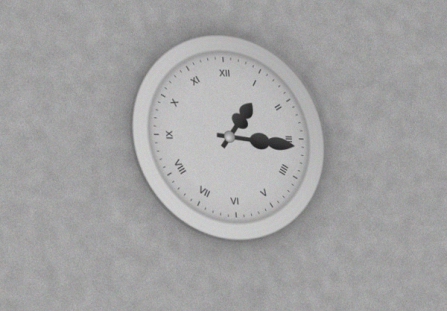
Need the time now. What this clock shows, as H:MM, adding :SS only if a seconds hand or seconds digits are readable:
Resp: 1:16
